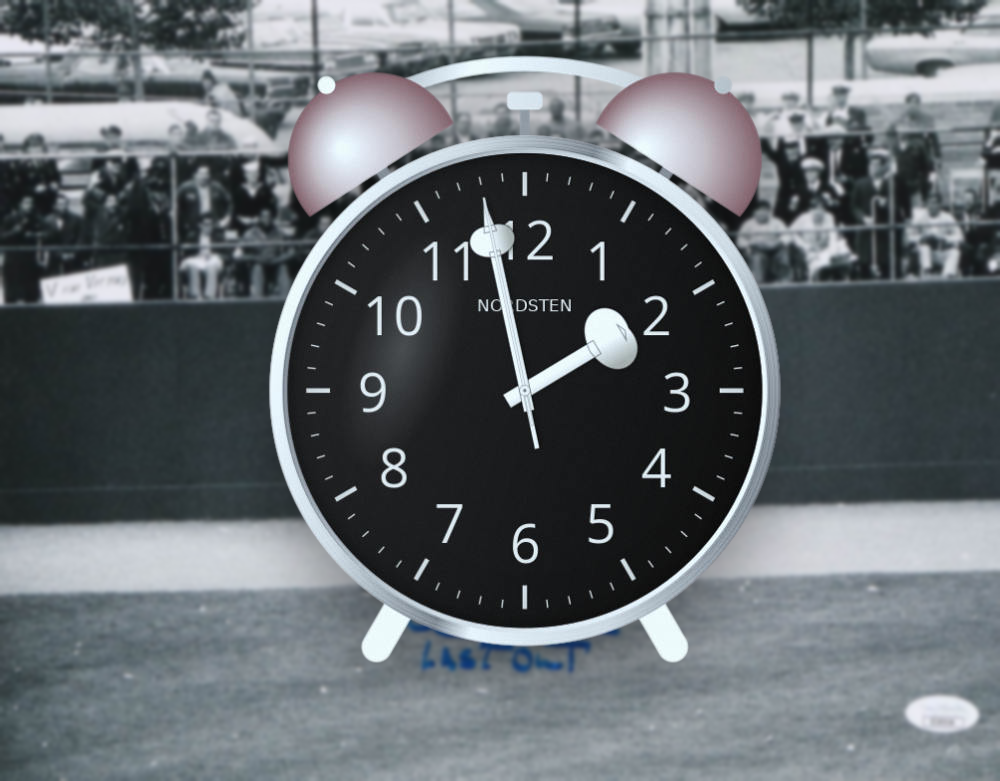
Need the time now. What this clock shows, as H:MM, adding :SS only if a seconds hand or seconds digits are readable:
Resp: 1:57:58
